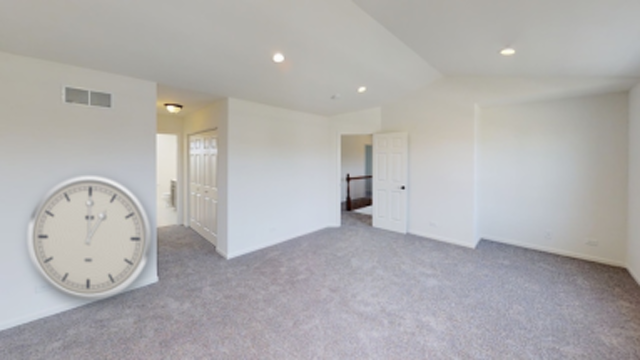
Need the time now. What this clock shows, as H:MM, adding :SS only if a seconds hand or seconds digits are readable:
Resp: 1:00
